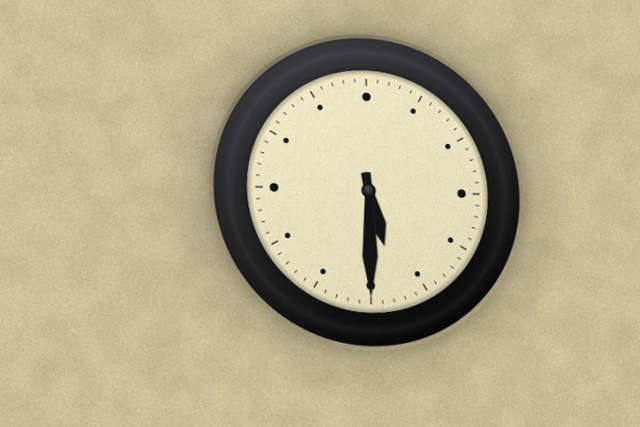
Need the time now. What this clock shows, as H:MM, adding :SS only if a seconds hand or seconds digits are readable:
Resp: 5:30
